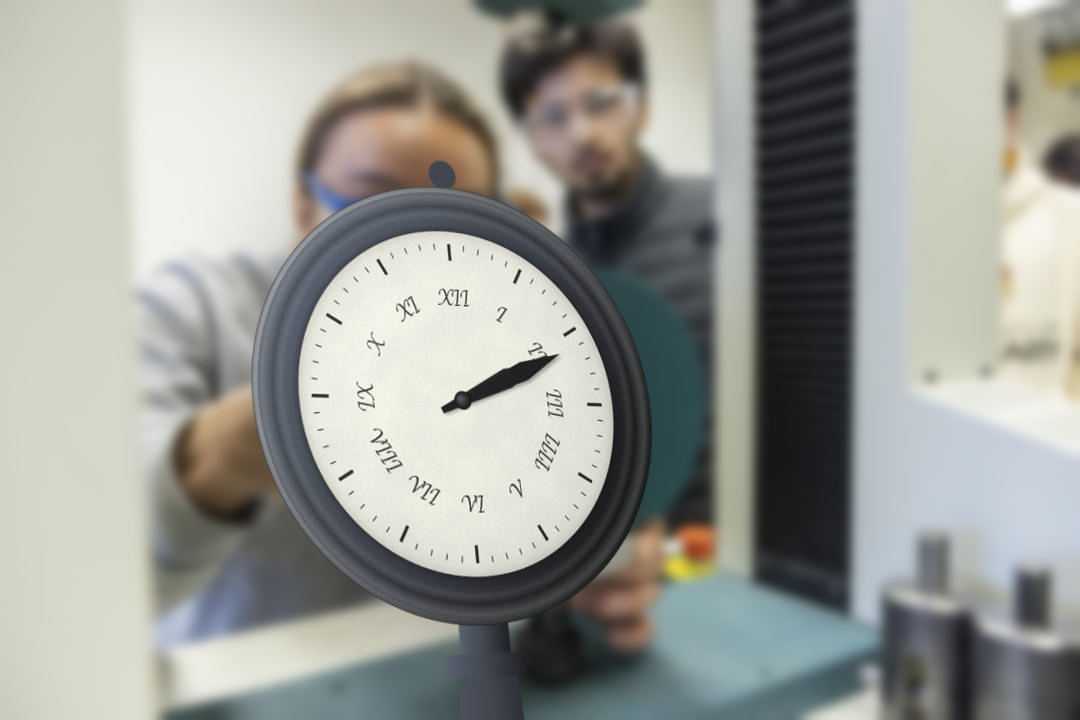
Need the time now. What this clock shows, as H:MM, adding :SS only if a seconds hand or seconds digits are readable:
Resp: 2:11
